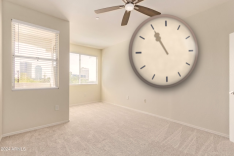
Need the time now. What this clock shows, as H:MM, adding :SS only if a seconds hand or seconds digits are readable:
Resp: 10:55
